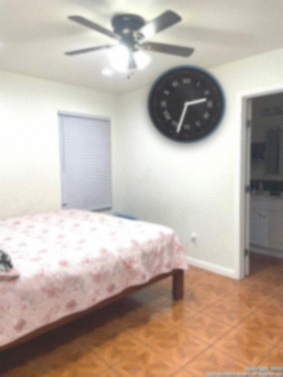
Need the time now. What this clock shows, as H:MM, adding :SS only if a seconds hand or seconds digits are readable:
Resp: 2:33
